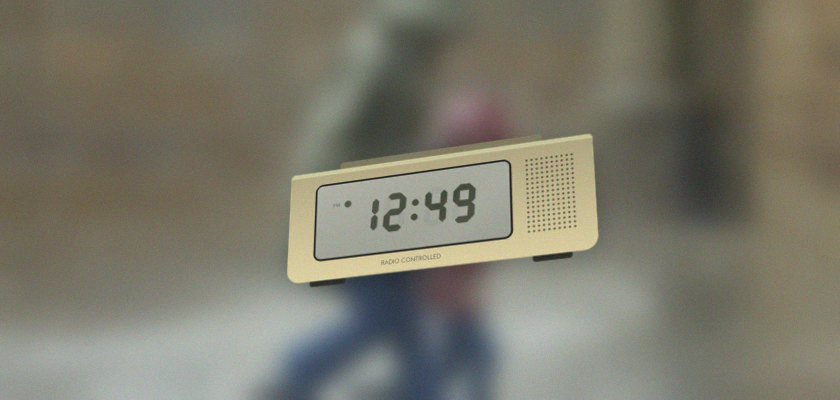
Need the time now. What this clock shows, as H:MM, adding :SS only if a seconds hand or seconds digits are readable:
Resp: 12:49
